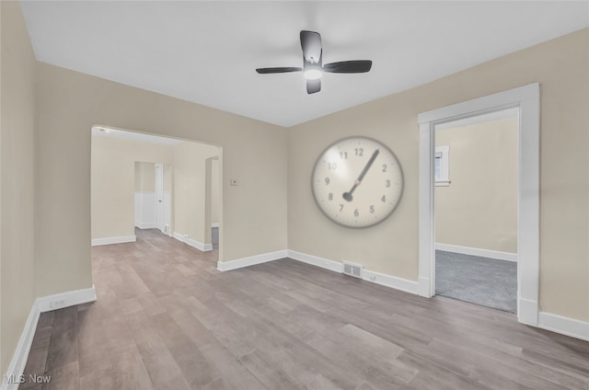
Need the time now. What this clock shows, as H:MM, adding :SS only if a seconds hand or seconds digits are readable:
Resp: 7:05
